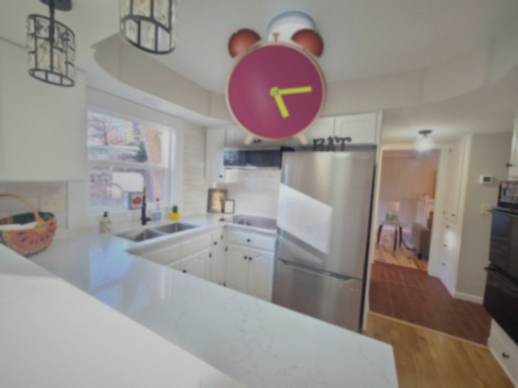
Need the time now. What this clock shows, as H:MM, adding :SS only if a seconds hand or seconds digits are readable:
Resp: 5:14
